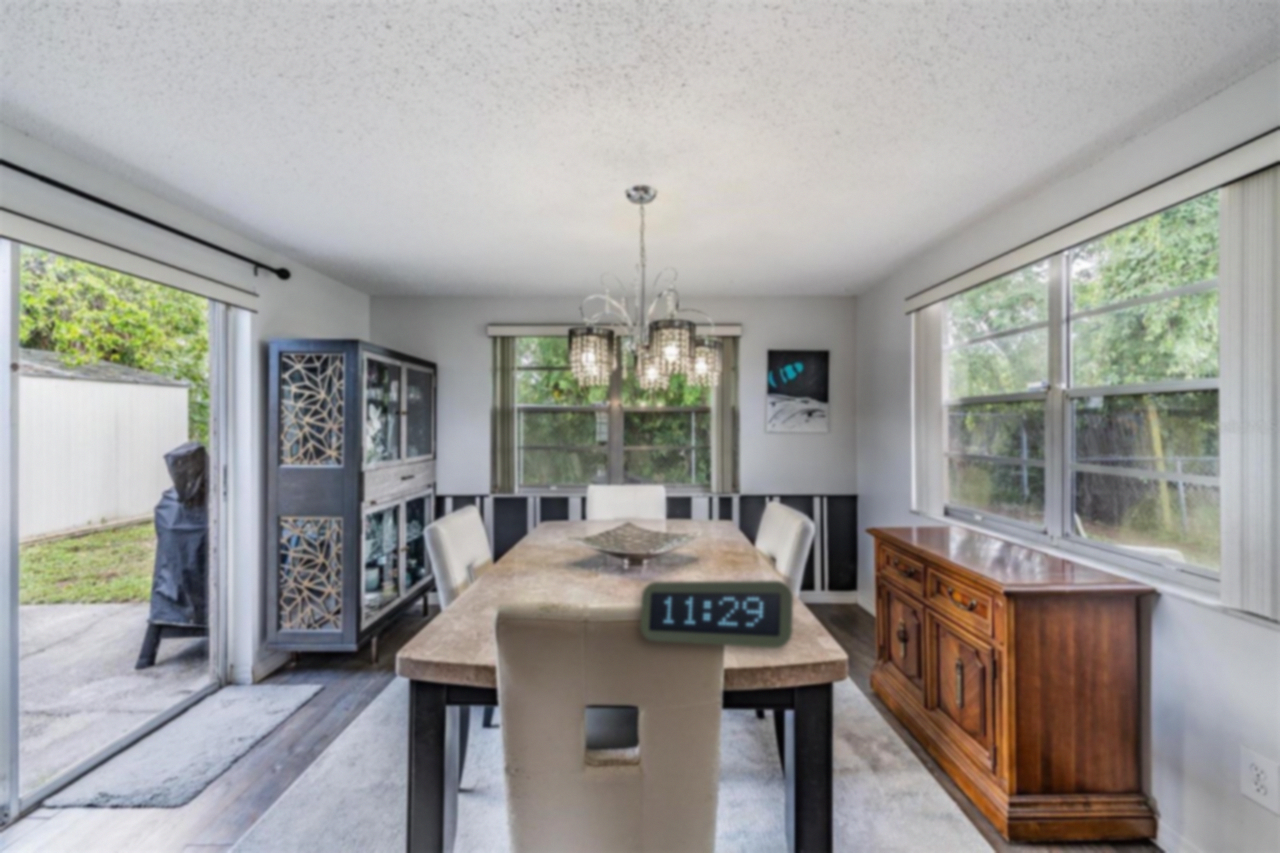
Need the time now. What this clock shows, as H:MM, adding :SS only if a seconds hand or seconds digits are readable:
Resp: 11:29
